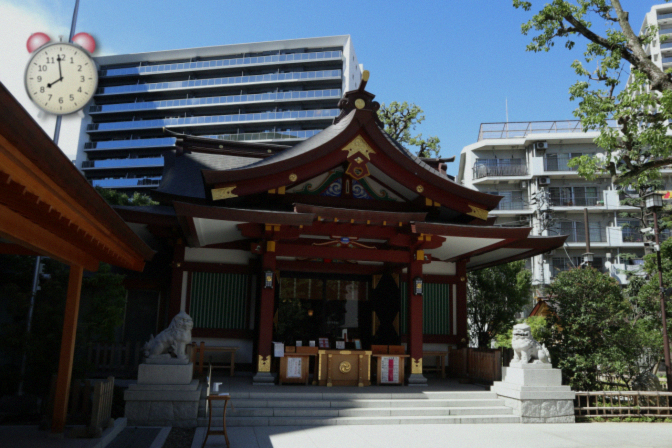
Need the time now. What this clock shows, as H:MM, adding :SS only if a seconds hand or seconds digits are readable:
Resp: 7:59
